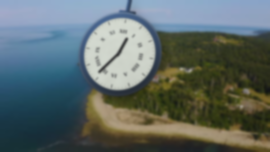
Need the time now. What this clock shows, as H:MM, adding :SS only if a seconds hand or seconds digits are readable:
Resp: 12:36
